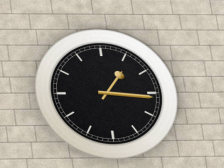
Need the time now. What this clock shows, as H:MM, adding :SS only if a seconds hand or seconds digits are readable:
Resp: 1:16
